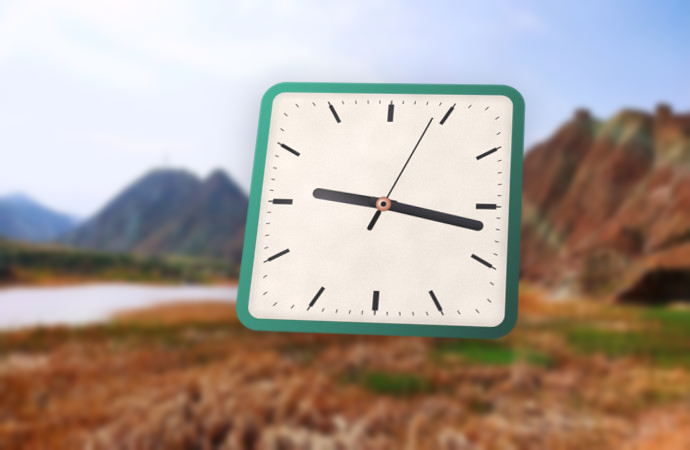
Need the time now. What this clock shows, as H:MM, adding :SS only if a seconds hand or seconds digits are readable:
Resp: 9:17:04
